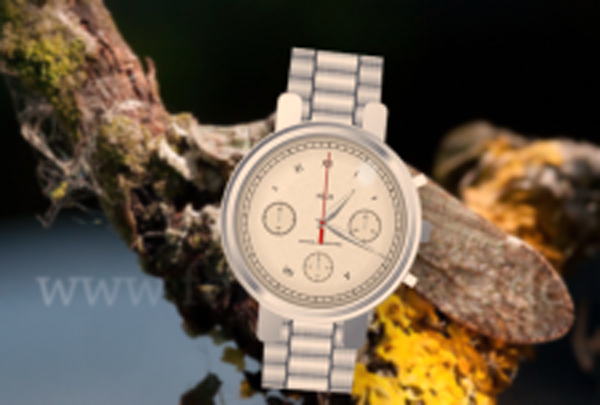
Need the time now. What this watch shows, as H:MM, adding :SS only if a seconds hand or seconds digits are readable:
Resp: 1:19
